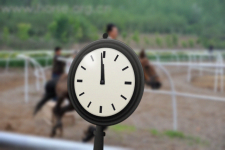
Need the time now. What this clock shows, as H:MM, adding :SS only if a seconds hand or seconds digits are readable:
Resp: 11:59
